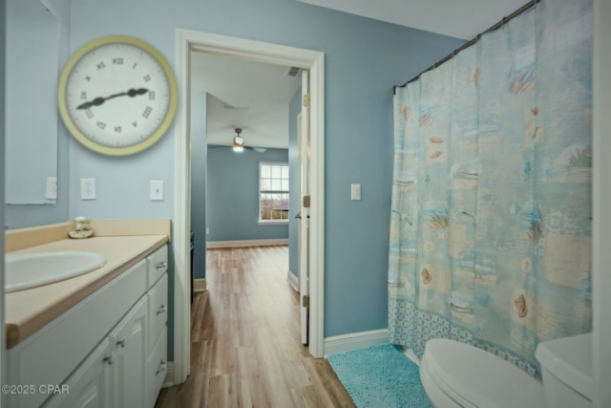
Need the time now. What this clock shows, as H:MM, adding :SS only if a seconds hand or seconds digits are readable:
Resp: 2:42
